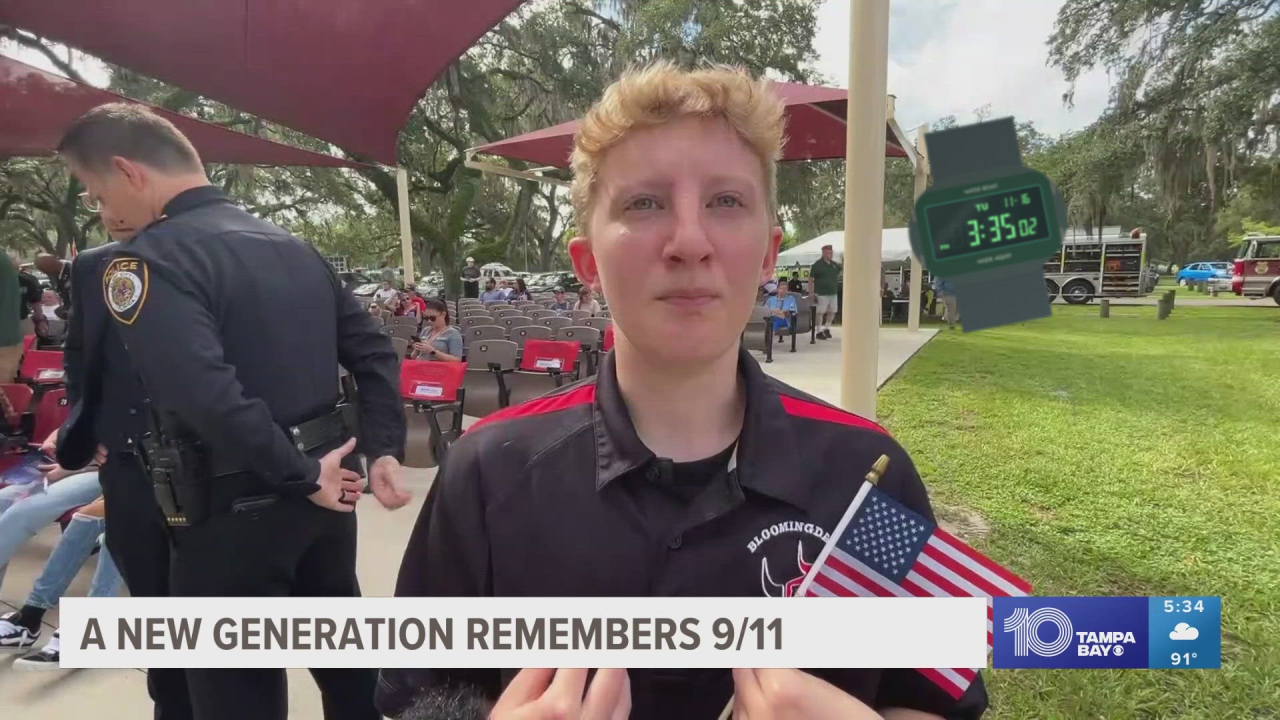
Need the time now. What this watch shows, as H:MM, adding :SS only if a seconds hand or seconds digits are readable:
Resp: 3:35:02
